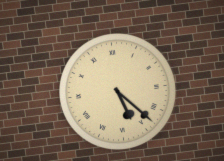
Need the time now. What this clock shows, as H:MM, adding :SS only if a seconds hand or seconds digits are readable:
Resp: 5:23
